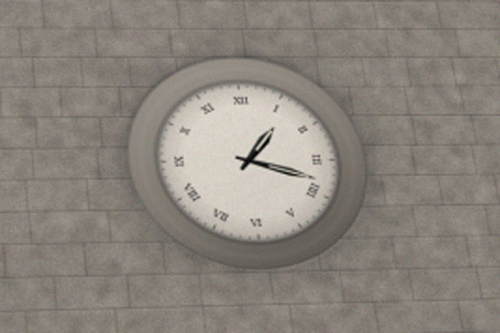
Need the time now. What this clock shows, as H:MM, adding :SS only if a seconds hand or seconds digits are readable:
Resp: 1:18
